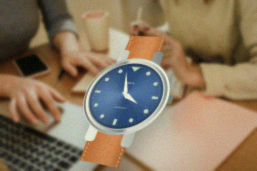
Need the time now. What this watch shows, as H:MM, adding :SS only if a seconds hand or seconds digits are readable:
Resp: 3:57
